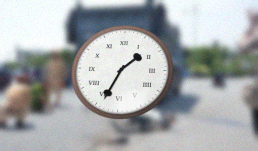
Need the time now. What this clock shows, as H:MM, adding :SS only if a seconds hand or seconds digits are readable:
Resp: 1:34
